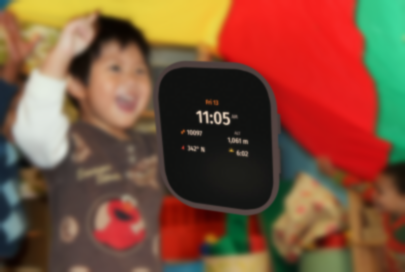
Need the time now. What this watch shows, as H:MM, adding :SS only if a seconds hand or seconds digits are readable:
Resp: 11:05
